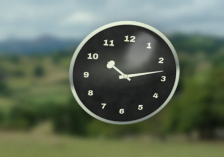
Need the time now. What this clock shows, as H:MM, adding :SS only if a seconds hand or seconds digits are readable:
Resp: 10:13
